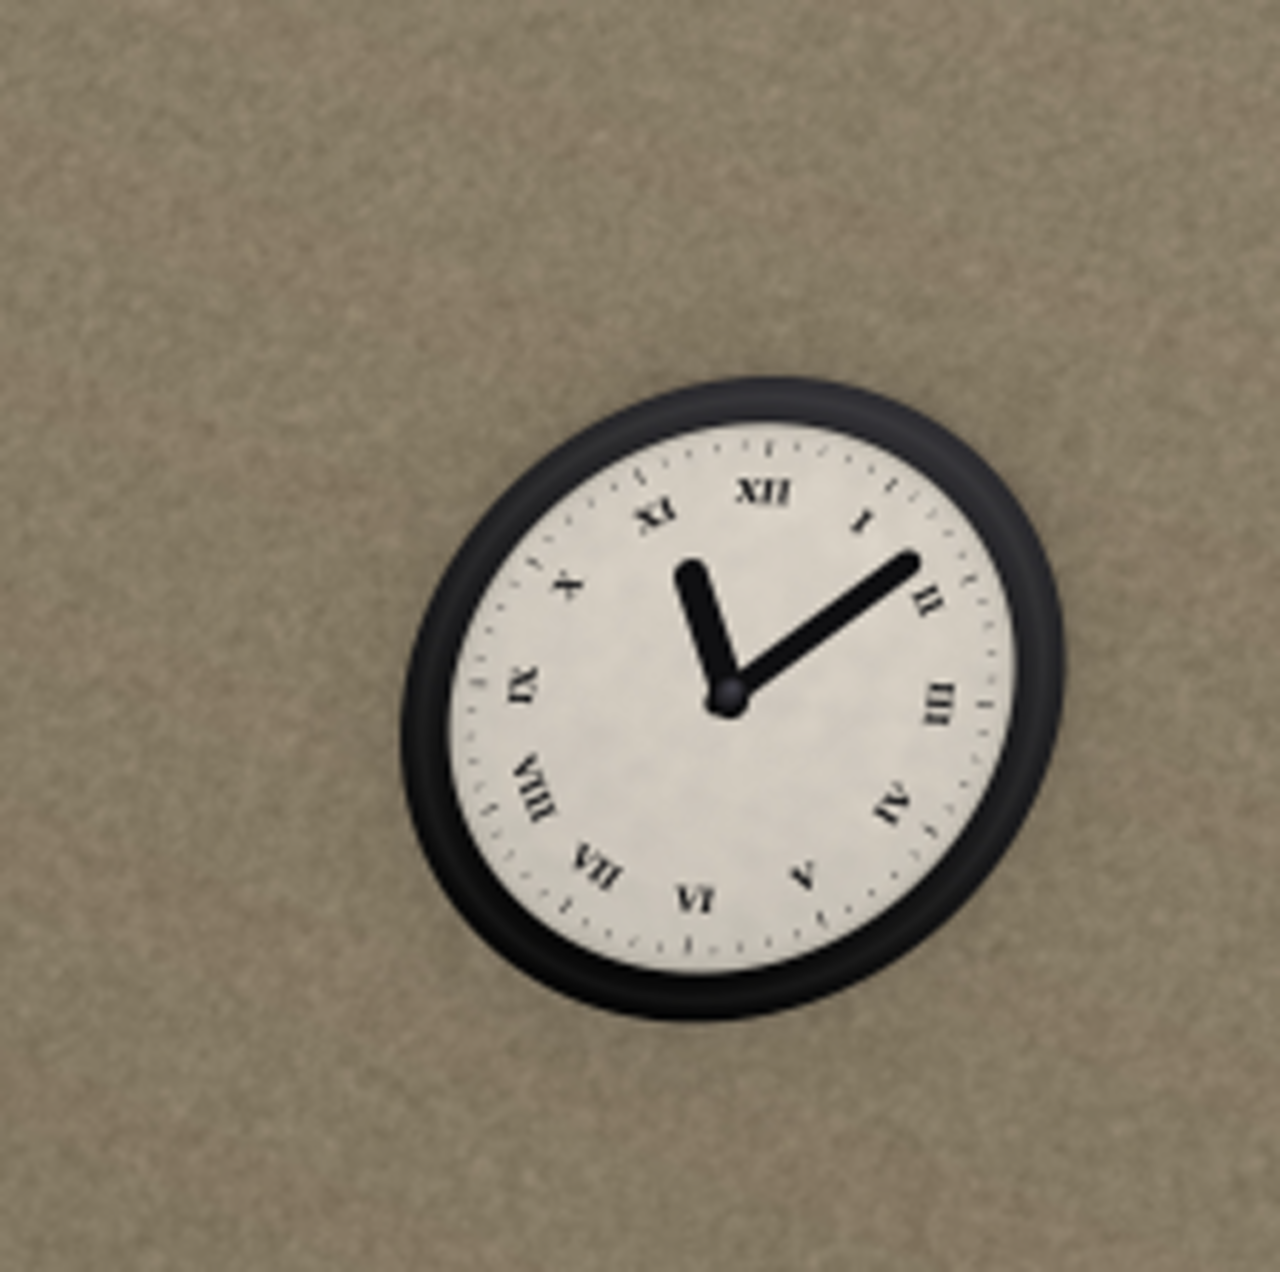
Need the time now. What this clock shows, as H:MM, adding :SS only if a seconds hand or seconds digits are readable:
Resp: 11:08
